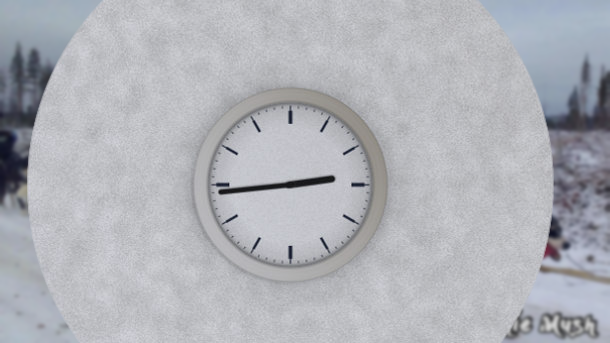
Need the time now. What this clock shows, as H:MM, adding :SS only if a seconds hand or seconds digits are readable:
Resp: 2:44
